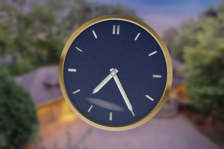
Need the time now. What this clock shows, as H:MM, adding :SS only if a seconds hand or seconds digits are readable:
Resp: 7:25
